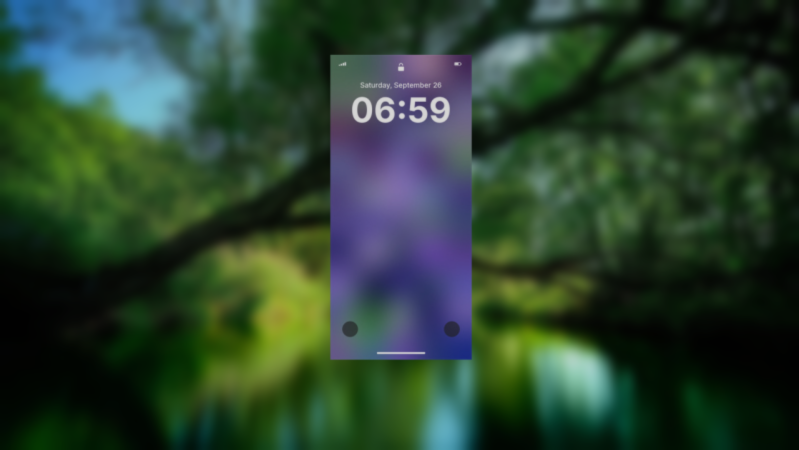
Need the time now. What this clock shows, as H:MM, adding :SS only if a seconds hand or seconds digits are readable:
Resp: 6:59
